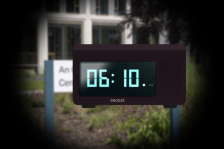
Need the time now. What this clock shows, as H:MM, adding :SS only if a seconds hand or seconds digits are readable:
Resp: 6:10
